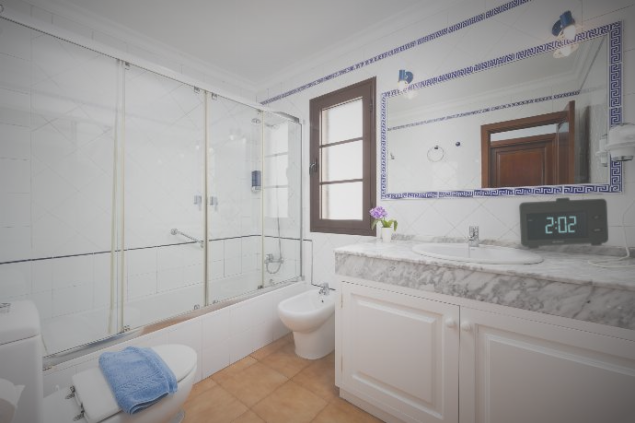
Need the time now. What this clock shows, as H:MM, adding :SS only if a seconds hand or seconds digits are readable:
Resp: 2:02
